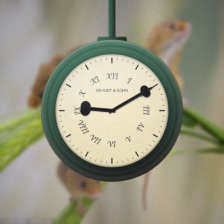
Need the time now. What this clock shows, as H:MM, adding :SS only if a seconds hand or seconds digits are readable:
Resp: 9:10
